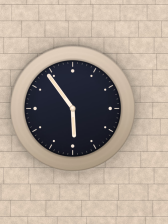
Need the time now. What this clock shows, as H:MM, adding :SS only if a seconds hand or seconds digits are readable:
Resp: 5:54
